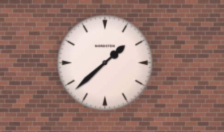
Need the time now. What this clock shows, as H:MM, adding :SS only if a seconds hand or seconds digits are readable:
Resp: 1:38
